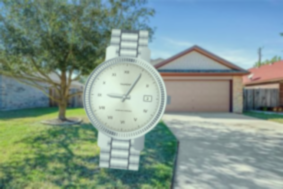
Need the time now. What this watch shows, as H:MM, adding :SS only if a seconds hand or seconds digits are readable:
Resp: 9:05
